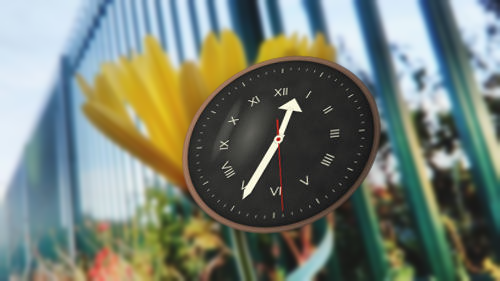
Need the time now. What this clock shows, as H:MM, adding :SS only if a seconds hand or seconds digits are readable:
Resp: 12:34:29
